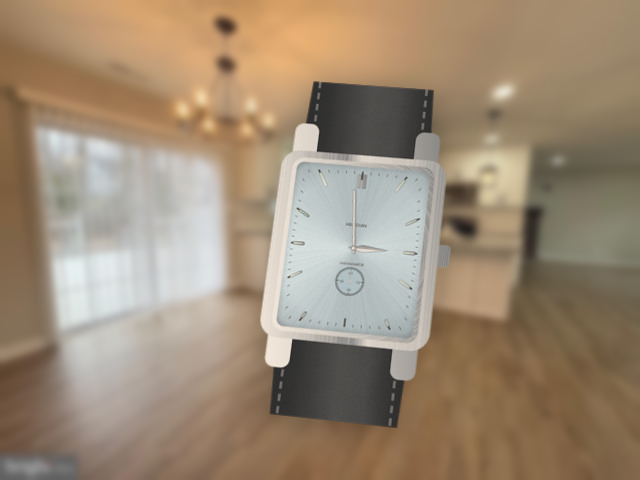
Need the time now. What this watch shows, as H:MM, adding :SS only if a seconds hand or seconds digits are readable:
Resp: 2:59
